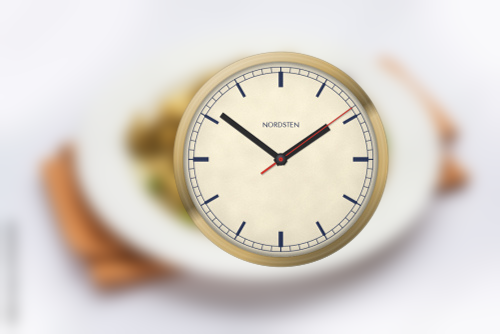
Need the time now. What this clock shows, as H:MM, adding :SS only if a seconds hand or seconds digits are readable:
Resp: 1:51:09
